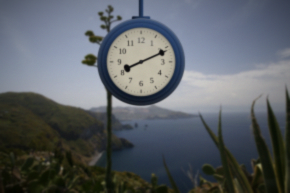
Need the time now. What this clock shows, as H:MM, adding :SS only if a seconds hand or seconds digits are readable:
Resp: 8:11
